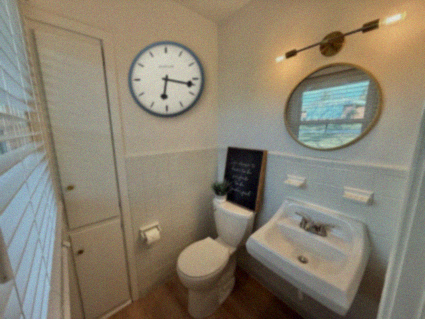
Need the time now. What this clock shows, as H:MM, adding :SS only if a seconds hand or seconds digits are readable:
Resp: 6:17
